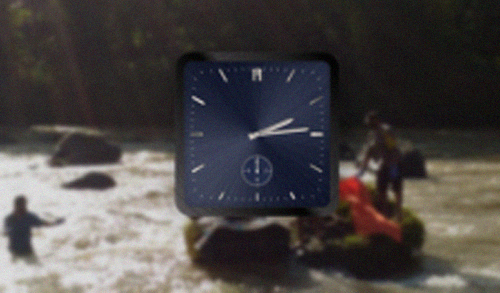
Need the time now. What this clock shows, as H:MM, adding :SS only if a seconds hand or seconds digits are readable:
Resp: 2:14
